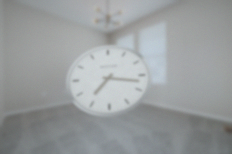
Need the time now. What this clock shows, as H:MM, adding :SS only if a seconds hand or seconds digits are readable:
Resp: 7:17
